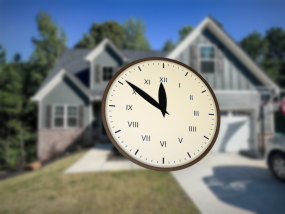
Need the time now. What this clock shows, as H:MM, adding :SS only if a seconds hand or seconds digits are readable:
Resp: 11:51
